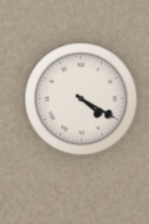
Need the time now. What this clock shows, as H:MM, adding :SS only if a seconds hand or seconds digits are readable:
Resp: 4:20
